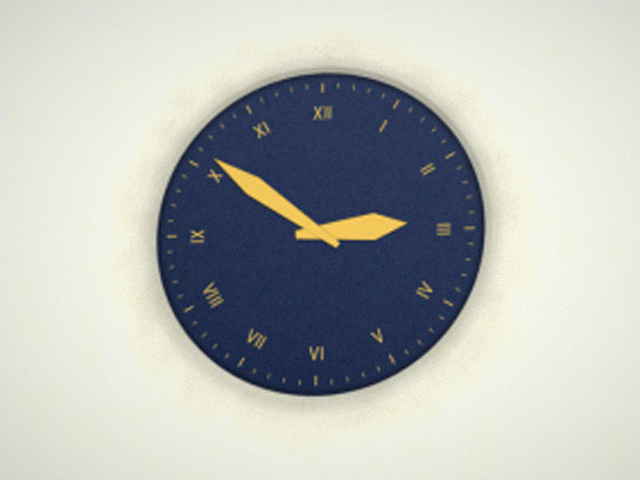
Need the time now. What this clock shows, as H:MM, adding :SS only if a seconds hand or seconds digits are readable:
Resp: 2:51
